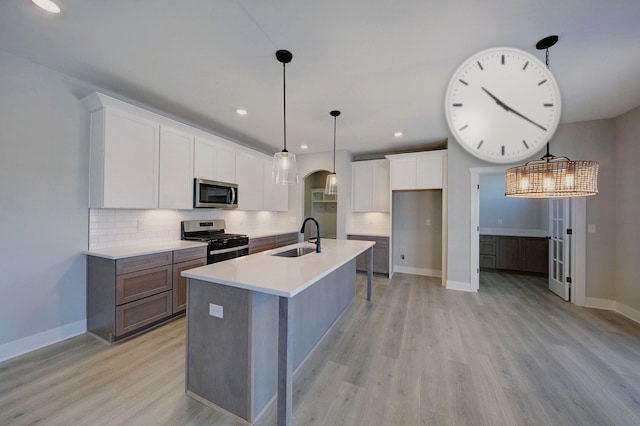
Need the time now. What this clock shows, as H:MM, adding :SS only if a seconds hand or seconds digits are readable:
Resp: 10:20
